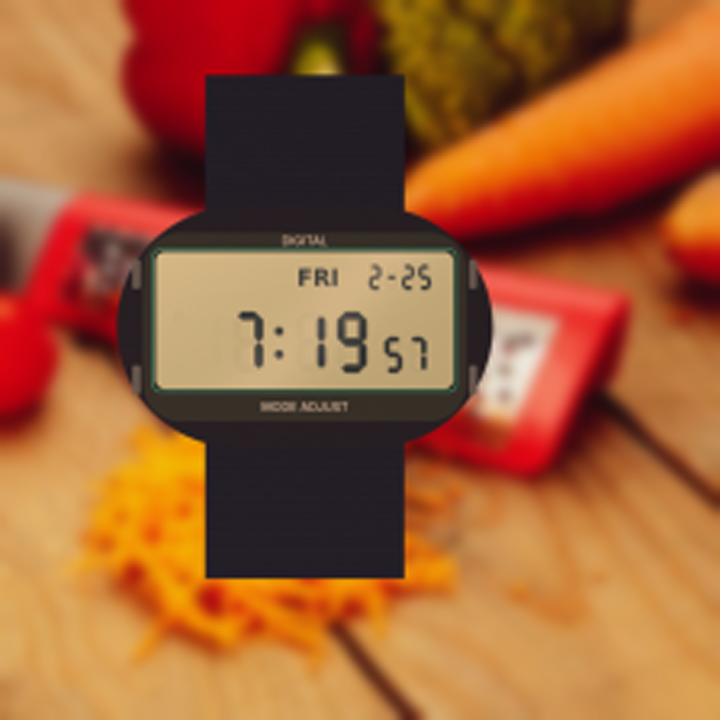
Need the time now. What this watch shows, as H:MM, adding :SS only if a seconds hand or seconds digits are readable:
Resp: 7:19:57
